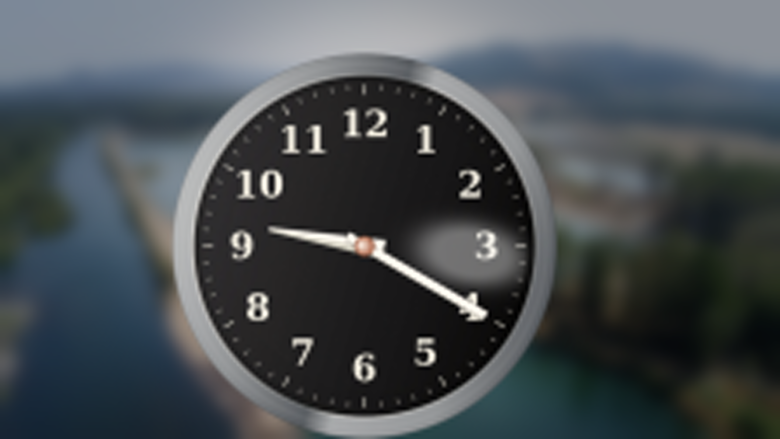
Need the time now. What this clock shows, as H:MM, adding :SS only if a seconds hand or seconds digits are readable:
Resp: 9:20
